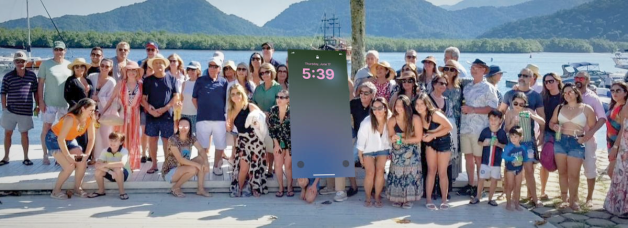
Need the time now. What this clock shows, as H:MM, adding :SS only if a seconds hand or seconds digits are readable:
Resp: 5:39
